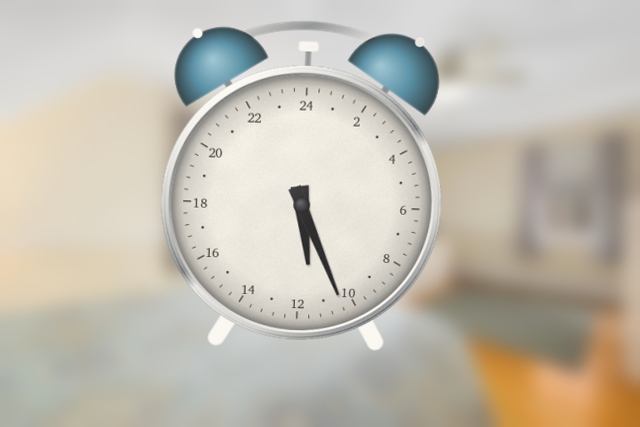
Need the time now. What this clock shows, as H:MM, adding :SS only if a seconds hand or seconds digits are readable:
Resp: 11:26
